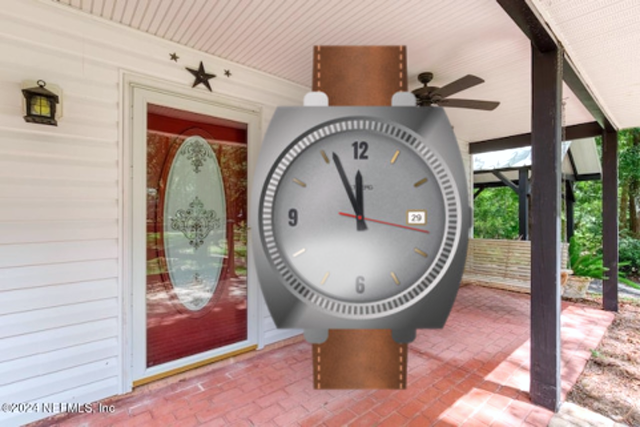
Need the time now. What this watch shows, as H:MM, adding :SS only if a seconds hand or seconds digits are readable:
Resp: 11:56:17
